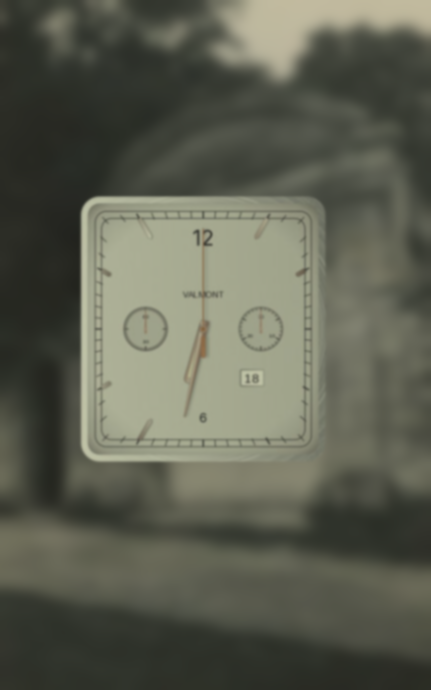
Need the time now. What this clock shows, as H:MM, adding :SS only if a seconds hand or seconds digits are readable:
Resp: 6:32
